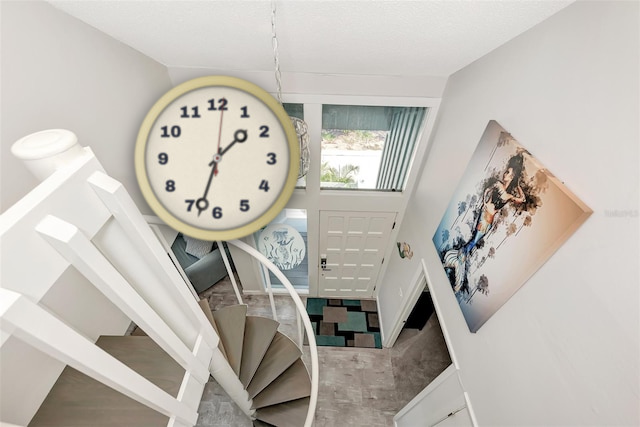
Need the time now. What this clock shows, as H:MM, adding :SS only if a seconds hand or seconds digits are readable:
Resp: 1:33:01
